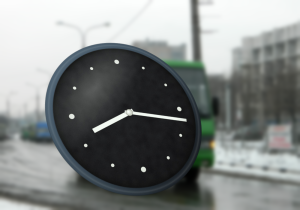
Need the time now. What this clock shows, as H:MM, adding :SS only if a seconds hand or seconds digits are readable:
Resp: 8:17
